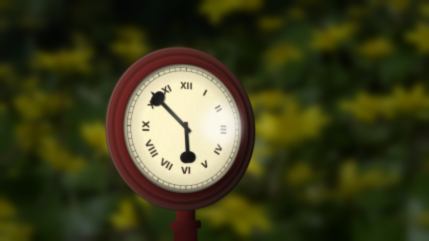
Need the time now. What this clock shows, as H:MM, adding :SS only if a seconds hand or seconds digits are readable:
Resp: 5:52
